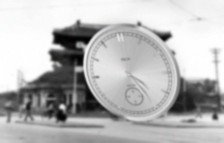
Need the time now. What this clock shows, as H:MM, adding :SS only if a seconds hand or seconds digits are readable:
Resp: 4:25
